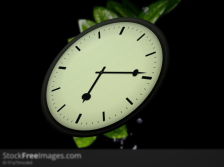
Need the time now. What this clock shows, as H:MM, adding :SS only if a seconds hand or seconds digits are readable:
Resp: 6:14
